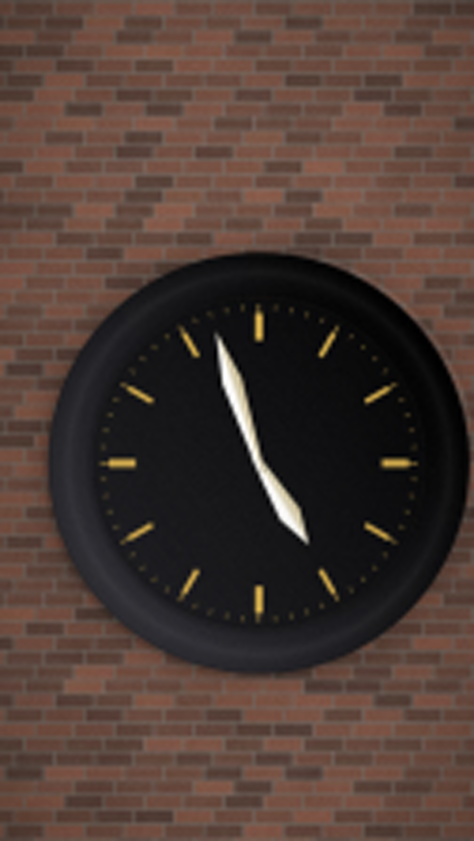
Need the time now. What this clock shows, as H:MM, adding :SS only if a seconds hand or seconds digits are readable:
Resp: 4:57
